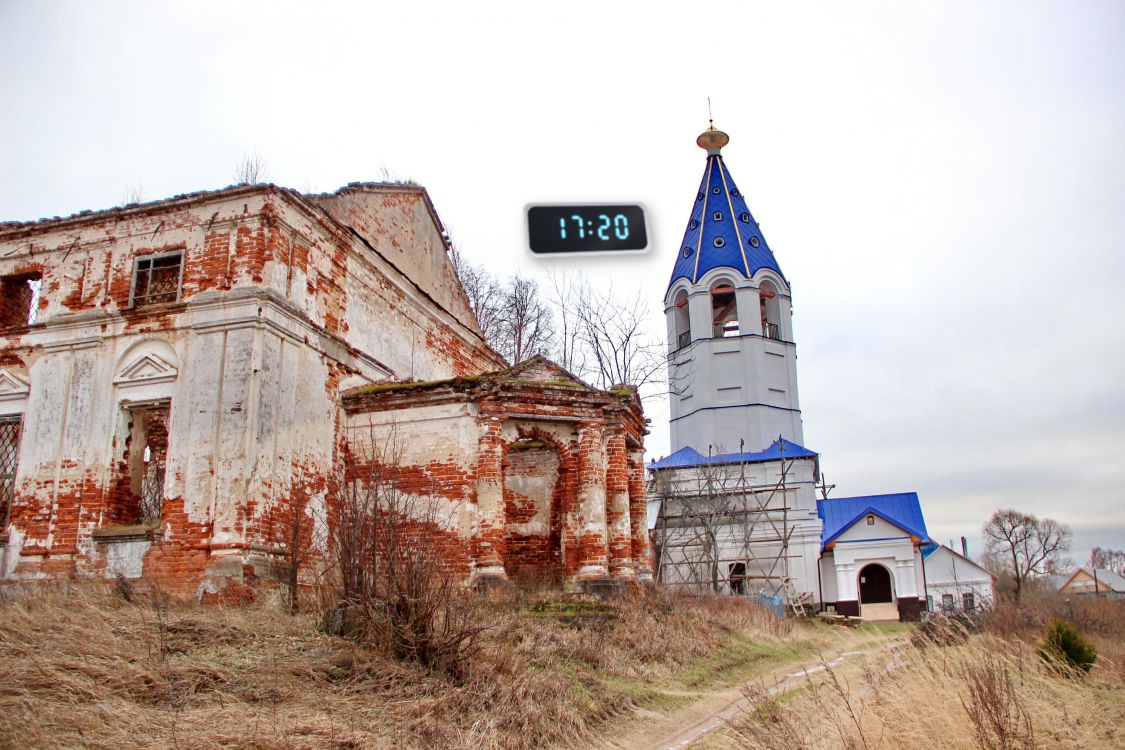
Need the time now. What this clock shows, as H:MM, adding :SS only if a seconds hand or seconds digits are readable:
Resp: 17:20
